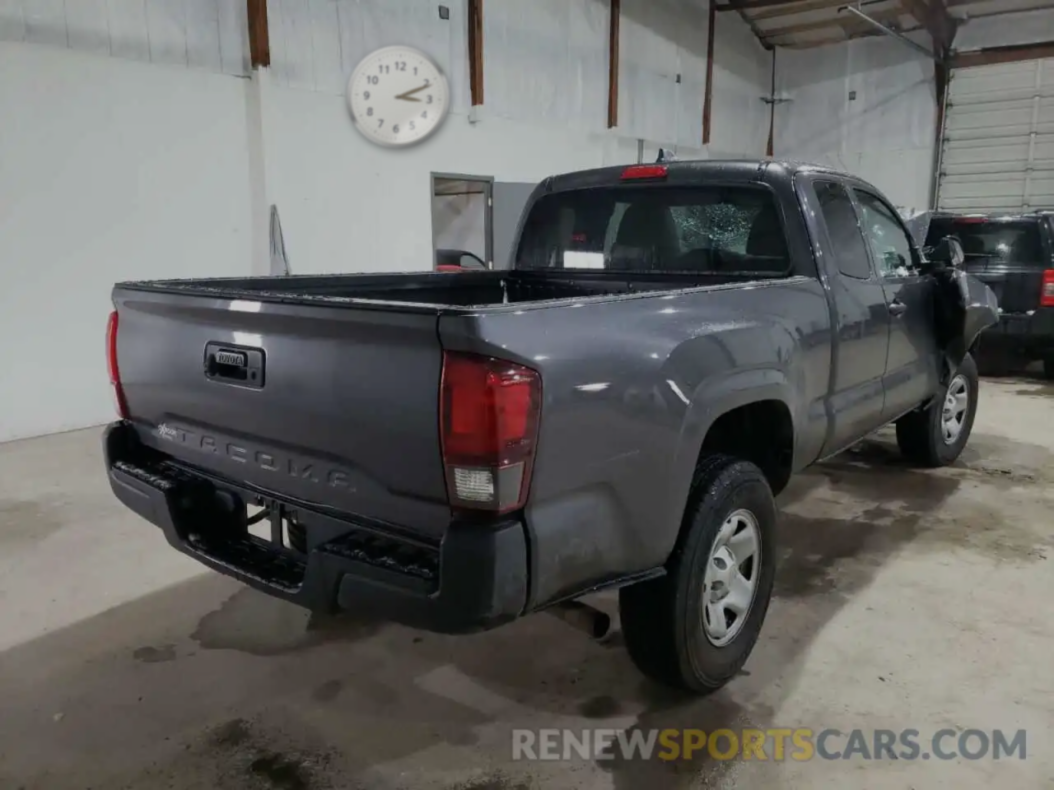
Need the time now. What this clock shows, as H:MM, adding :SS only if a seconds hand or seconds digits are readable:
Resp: 3:11
